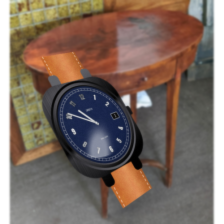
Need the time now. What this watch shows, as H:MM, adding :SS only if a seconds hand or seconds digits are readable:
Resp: 10:51
